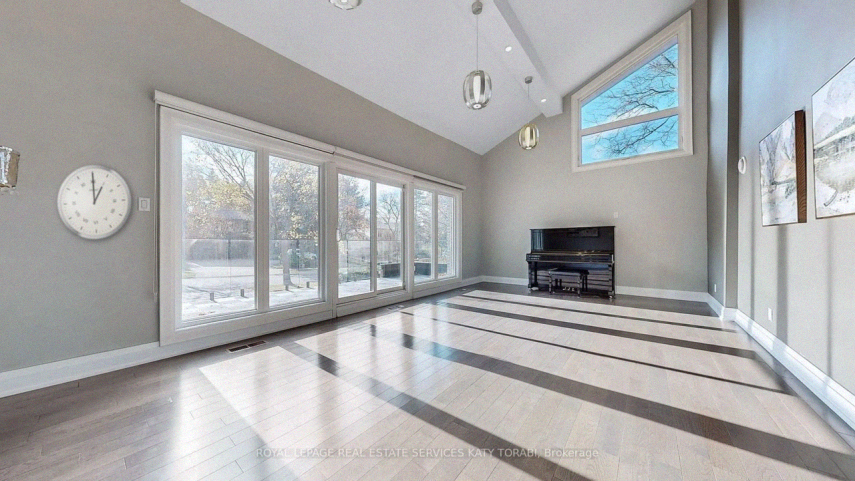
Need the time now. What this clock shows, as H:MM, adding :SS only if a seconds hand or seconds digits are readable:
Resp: 1:00
